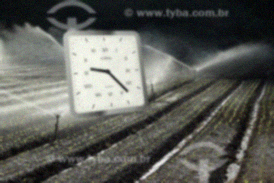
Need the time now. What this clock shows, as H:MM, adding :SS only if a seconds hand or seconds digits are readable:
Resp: 9:23
